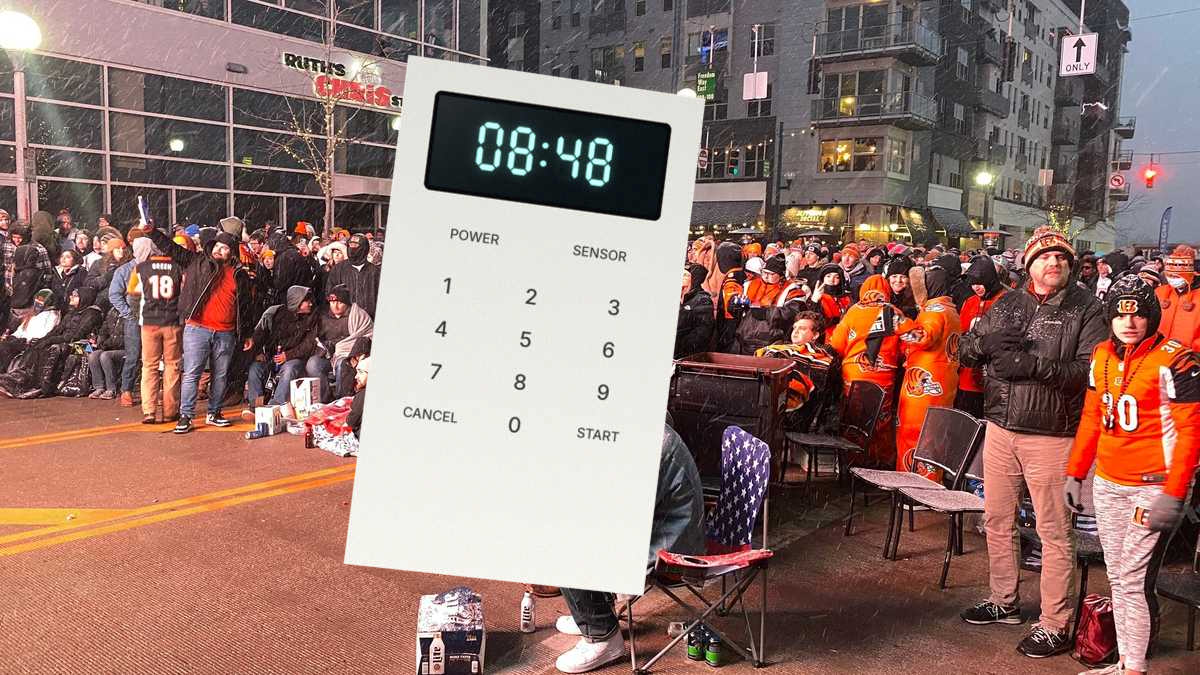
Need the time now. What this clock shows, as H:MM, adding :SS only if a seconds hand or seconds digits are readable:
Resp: 8:48
